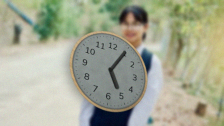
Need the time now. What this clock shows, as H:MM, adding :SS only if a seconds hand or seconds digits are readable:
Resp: 5:05
